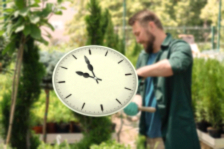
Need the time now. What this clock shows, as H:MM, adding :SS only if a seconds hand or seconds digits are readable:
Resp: 9:58
